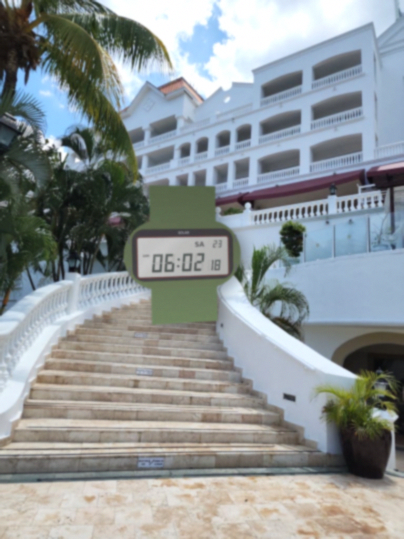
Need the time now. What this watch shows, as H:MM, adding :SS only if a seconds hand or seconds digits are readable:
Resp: 6:02:18
